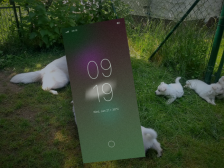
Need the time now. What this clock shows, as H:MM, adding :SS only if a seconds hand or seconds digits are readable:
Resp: 9:19
